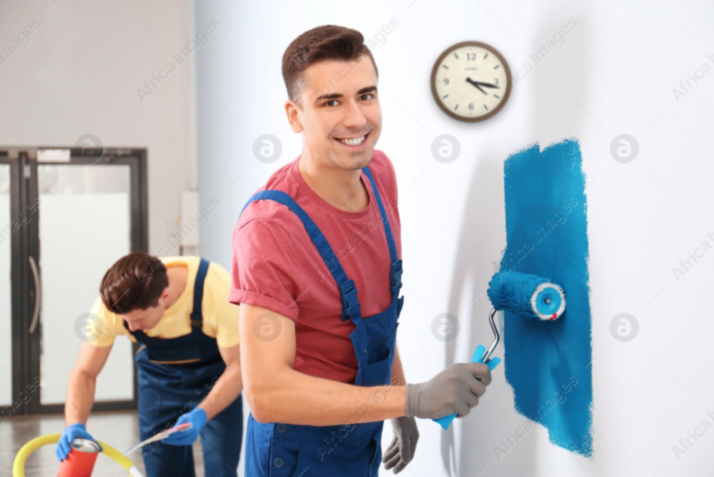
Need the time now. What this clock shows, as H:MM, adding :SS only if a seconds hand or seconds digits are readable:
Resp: 4:17
